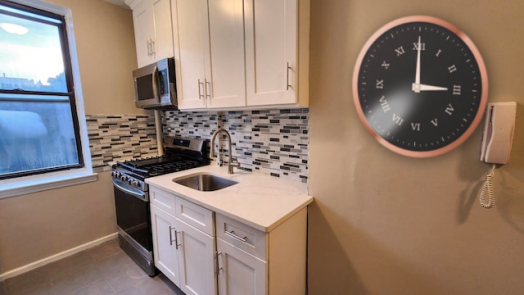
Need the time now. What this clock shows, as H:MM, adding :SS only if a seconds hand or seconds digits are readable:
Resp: 3:00
